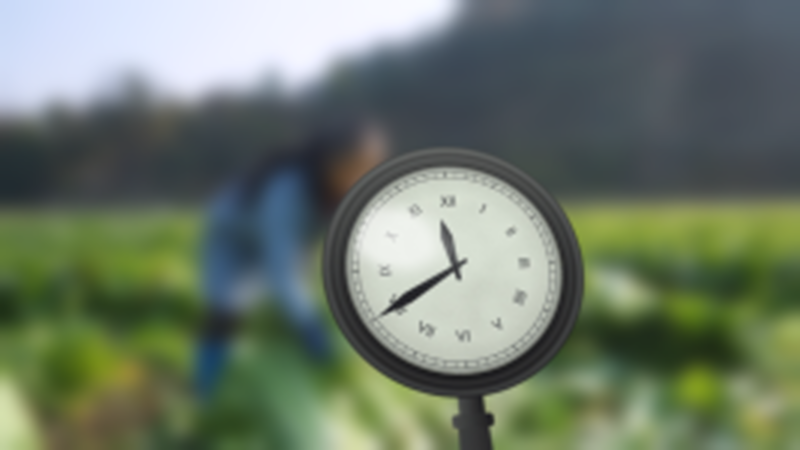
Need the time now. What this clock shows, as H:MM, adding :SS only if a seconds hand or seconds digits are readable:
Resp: 11:40
